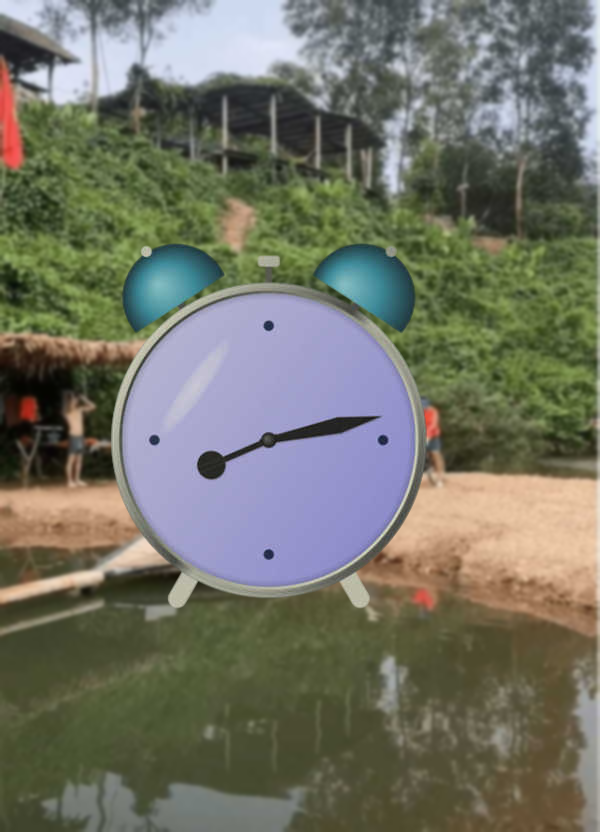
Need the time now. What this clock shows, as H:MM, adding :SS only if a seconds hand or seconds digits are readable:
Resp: 8:13
